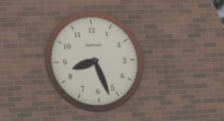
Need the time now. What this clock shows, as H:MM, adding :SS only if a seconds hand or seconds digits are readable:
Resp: 8:27
